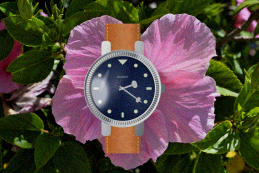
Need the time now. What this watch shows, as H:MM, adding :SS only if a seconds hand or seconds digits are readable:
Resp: 2:21
